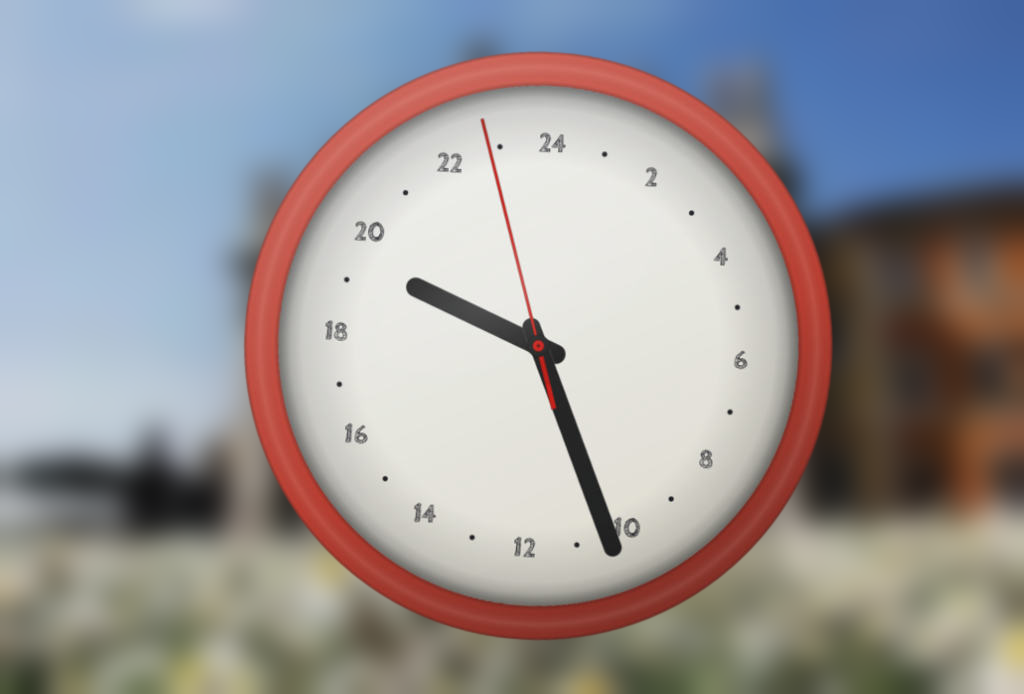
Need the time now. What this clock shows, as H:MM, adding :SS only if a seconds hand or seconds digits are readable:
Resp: 19:25:57
